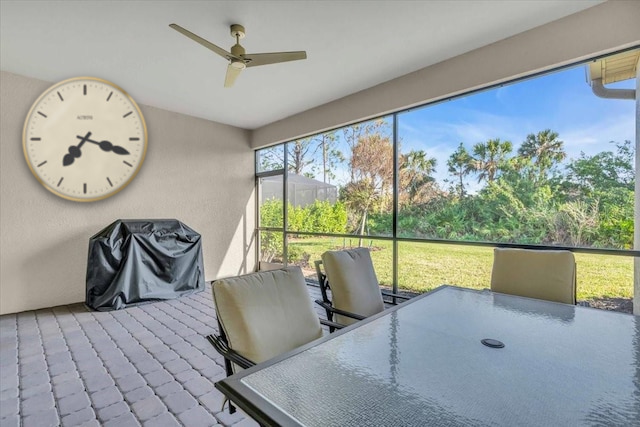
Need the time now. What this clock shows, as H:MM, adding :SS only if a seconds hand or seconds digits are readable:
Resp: 7:18
